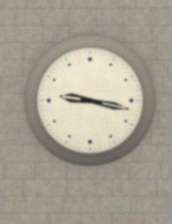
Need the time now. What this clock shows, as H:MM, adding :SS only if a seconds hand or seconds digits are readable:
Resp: 9:17
